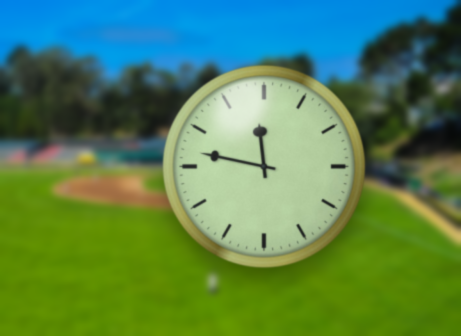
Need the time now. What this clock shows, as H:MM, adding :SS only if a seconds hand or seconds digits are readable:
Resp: 11:47
